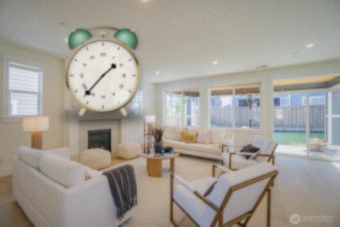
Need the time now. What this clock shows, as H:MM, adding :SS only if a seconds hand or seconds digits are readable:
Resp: 1:37
